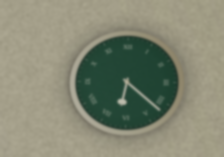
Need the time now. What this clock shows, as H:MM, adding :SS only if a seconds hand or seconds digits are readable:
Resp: 6:22
